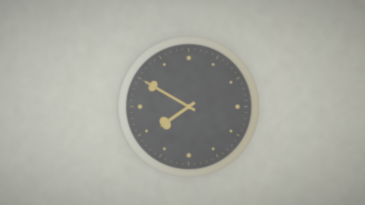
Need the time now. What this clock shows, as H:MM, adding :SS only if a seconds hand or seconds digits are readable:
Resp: 7:50
